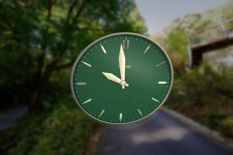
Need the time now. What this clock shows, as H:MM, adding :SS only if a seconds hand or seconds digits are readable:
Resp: 9:59
